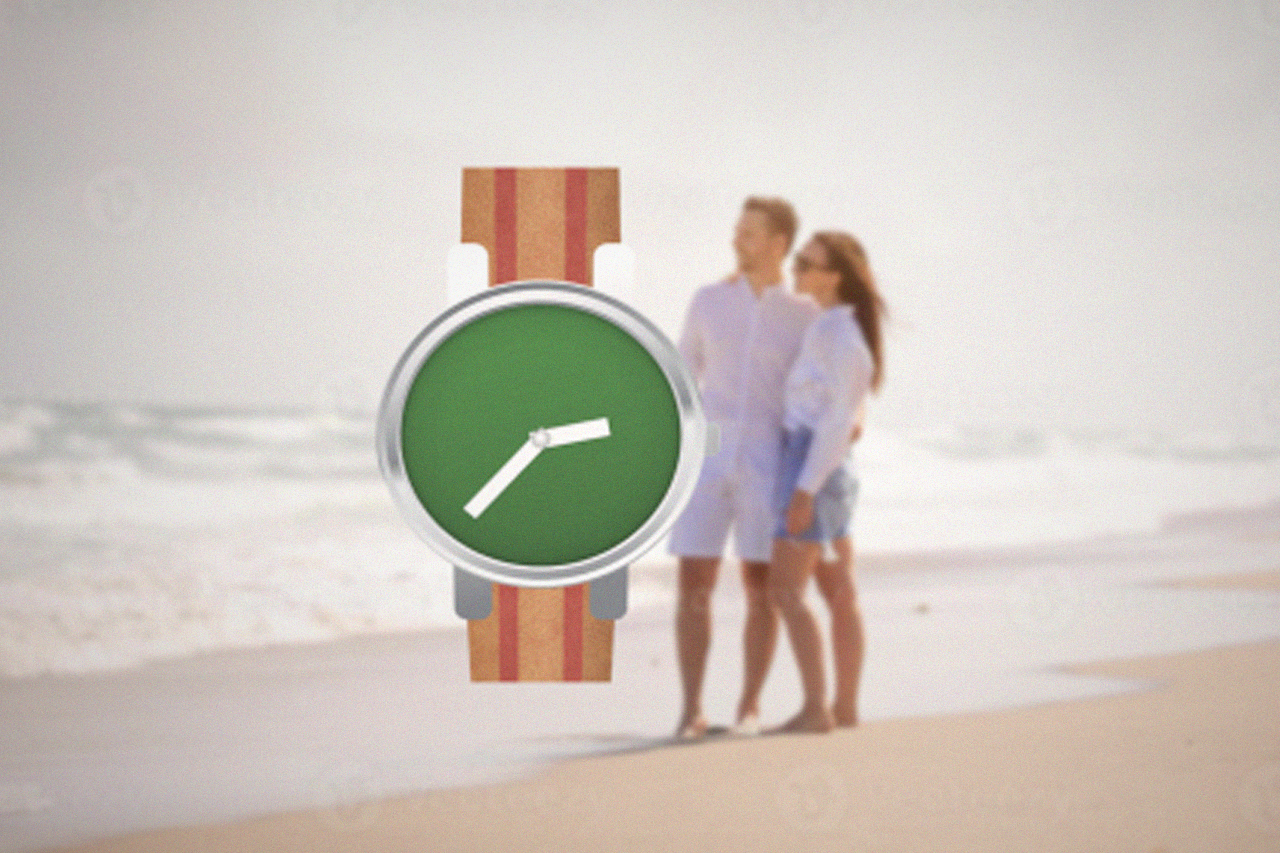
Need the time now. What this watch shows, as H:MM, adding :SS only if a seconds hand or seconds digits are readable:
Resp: 2:37
